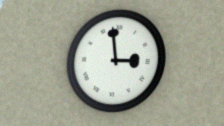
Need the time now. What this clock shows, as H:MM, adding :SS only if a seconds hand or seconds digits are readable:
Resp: 2:58
